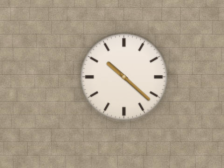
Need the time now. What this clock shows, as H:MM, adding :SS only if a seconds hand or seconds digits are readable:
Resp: 10:22
